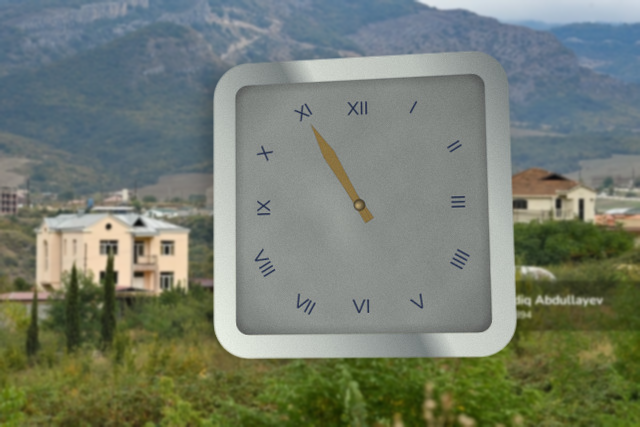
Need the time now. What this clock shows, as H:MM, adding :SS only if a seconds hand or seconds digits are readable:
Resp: 10:55
